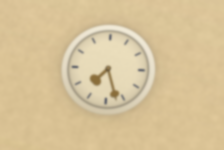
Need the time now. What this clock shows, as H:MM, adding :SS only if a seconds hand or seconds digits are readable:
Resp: 7:27
